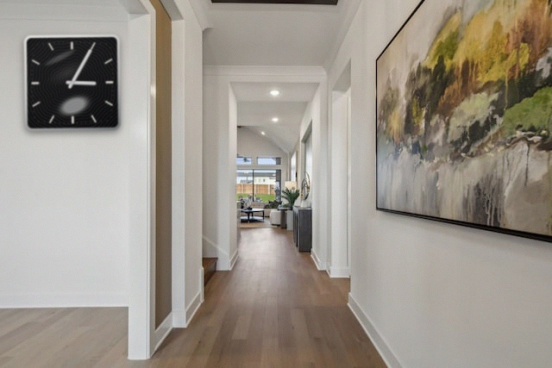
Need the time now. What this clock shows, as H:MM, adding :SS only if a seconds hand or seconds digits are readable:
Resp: 3:05
